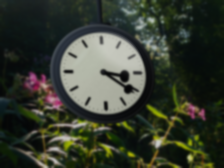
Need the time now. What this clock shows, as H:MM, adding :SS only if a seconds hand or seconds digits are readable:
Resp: 3:21
